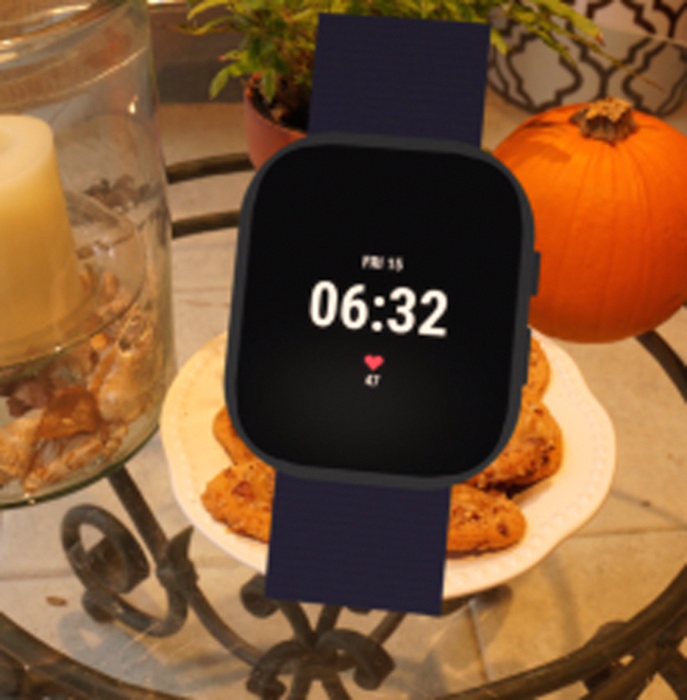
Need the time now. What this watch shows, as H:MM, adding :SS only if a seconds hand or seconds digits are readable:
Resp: 6:32
